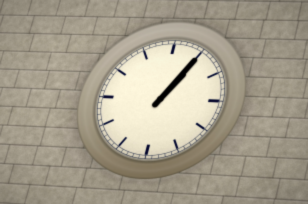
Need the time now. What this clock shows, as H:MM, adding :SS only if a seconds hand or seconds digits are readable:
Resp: 1:05
